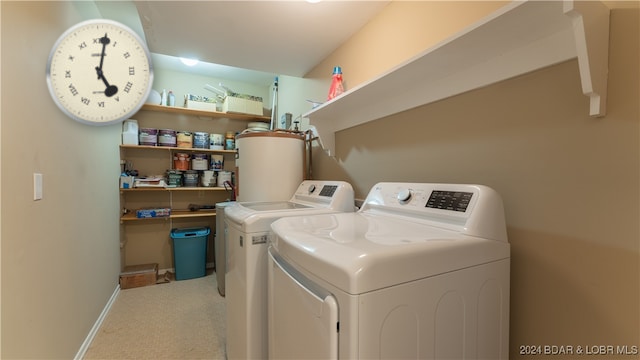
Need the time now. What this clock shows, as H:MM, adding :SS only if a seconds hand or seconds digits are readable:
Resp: 5:02
